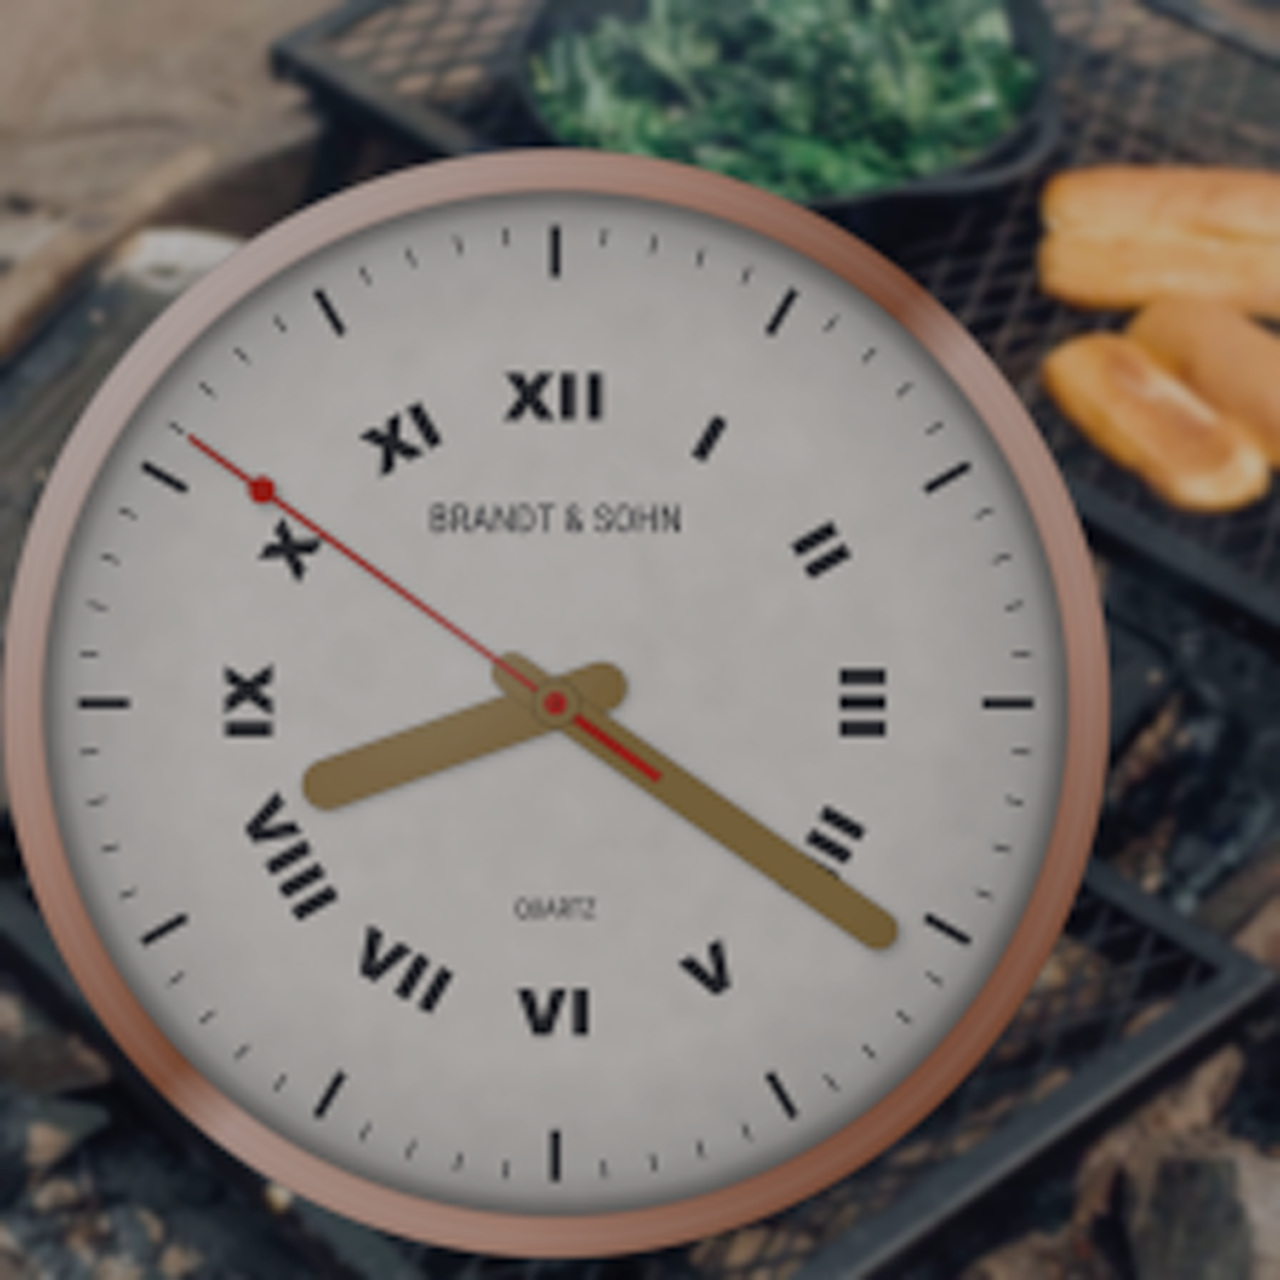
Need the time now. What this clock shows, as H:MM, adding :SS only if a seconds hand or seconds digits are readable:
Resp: 8:20:51
